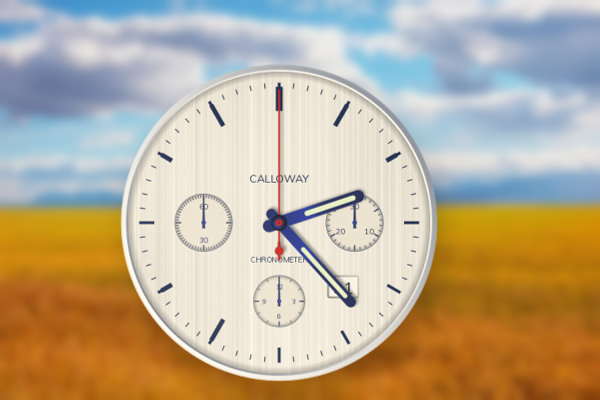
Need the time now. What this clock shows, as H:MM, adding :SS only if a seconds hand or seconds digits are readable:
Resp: 2:23
